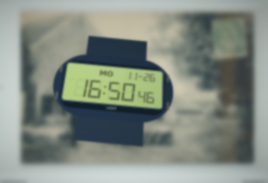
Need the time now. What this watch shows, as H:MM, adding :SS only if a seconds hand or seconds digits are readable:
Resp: 16:50:46
